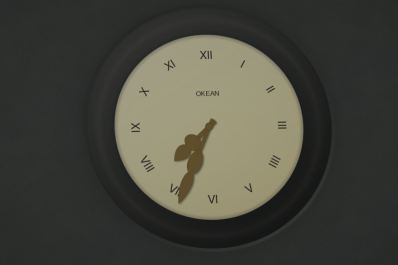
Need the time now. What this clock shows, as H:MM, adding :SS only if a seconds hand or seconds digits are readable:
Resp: 7:34
